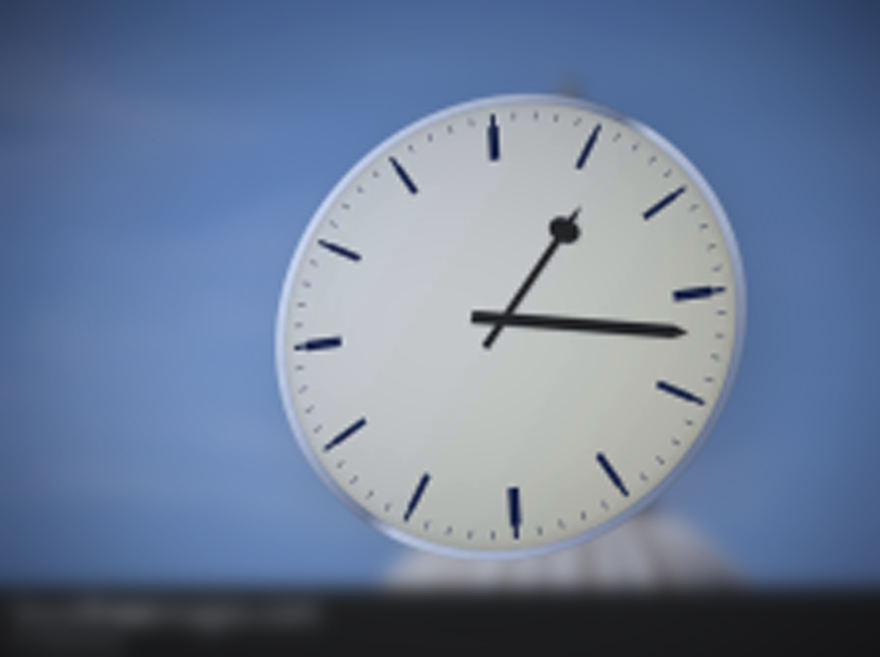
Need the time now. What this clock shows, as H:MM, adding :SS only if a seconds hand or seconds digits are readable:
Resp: 1:17
